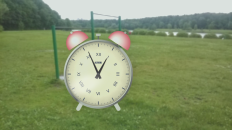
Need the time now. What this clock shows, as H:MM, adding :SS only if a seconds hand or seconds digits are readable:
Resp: 12:56
